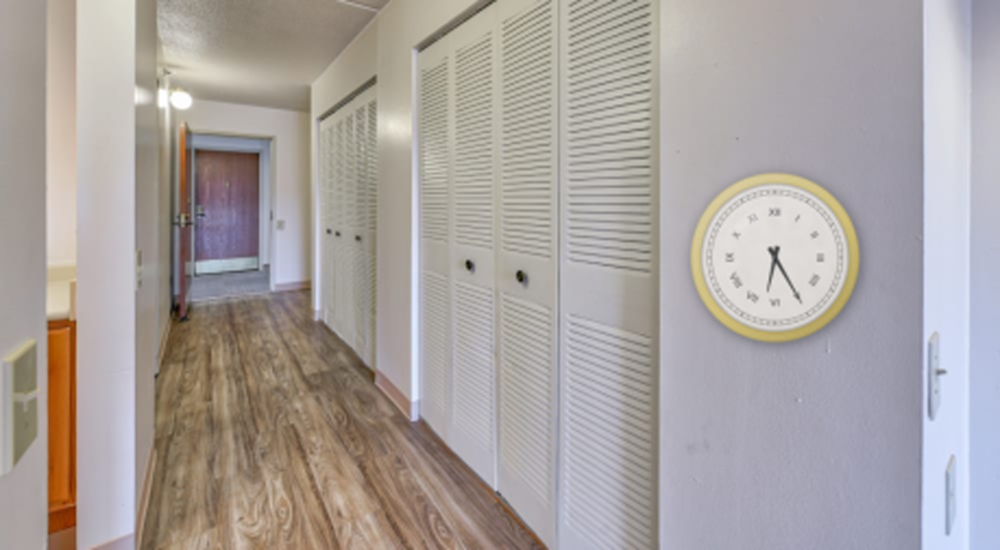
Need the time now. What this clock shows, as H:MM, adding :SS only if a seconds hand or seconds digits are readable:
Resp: 6:25
